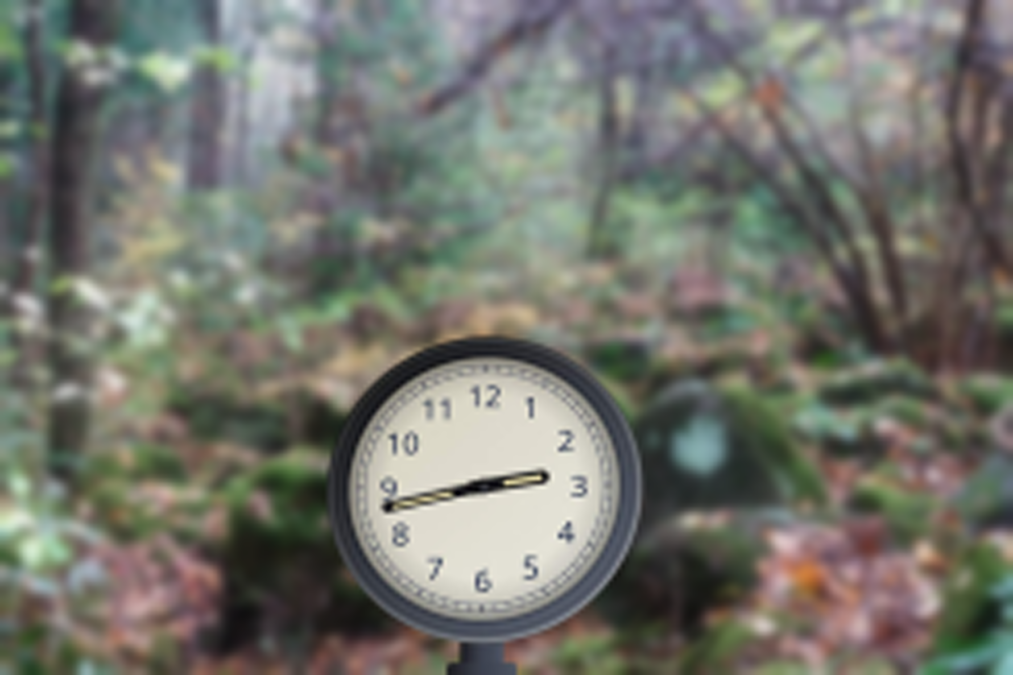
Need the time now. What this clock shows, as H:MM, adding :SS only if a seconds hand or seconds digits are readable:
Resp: 2:43
